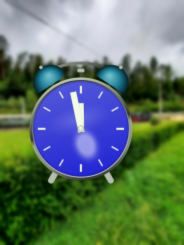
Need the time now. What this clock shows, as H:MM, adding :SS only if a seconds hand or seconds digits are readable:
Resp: 11:58
